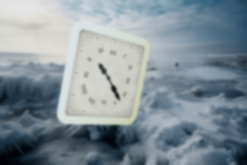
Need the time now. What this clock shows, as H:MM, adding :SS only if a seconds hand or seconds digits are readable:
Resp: 10:23
